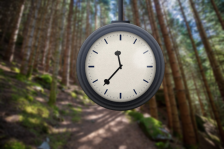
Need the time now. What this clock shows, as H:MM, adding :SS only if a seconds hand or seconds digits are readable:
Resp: 11:37
